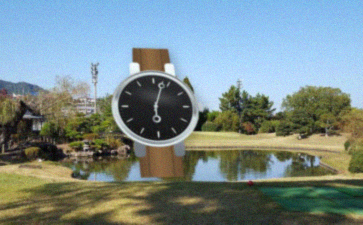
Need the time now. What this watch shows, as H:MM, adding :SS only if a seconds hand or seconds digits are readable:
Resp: 6:03
